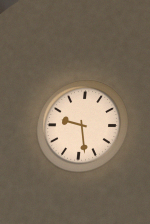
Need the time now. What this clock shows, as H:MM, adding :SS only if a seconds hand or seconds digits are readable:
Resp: 9:28
